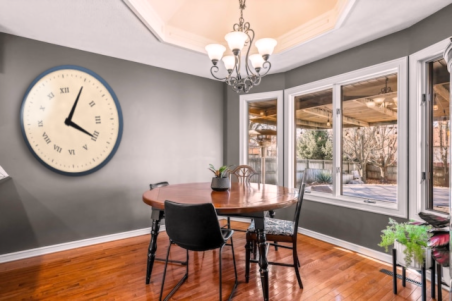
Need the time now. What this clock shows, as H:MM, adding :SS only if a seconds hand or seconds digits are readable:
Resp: 4:05
